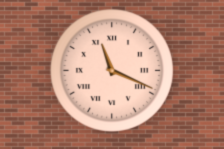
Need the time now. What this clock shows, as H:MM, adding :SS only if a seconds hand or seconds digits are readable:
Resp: 11:19
